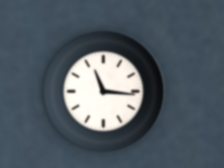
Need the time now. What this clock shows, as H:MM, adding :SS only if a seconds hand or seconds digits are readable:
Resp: 11:16
